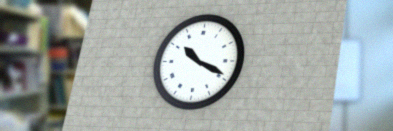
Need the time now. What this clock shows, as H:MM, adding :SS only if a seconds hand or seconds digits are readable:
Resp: 10:19
